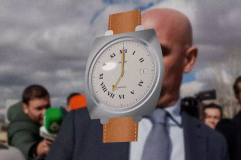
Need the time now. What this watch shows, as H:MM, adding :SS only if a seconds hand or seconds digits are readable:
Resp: 7:00
